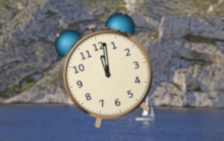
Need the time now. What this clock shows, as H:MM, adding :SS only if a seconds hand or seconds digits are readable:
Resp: 12:02
